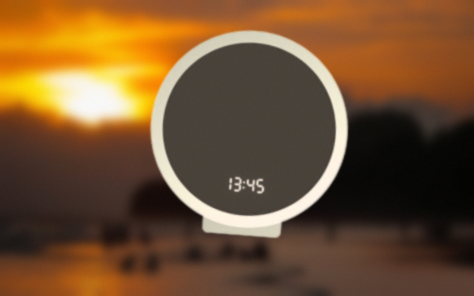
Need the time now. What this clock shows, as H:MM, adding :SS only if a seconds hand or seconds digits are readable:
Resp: 13:45
